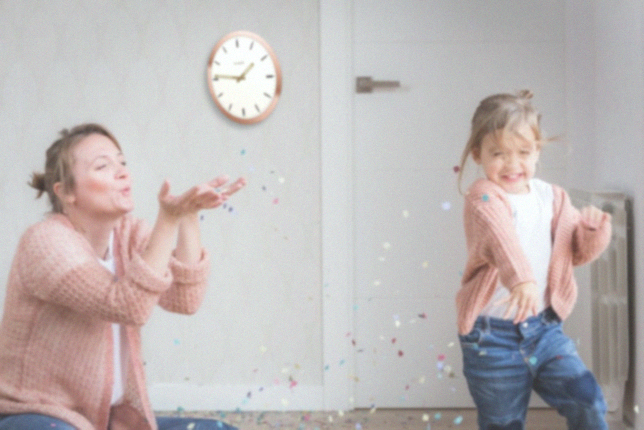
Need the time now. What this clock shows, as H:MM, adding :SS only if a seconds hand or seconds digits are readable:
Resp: 1:46
